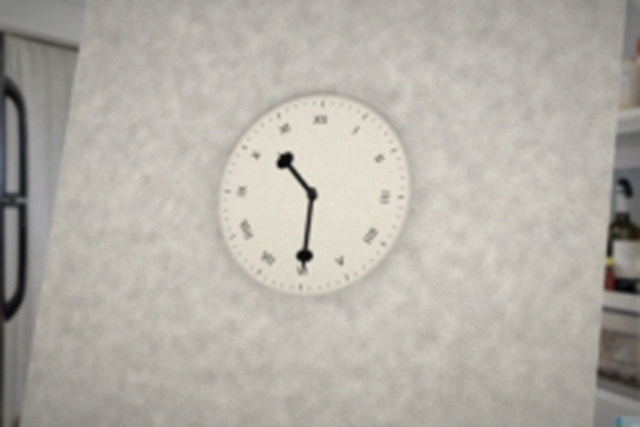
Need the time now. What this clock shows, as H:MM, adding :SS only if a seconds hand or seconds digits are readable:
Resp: 10:30
